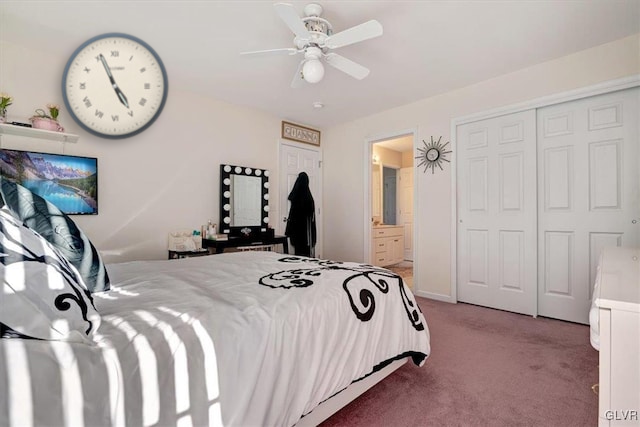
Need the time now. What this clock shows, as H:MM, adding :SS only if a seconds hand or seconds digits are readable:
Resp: 4:56
